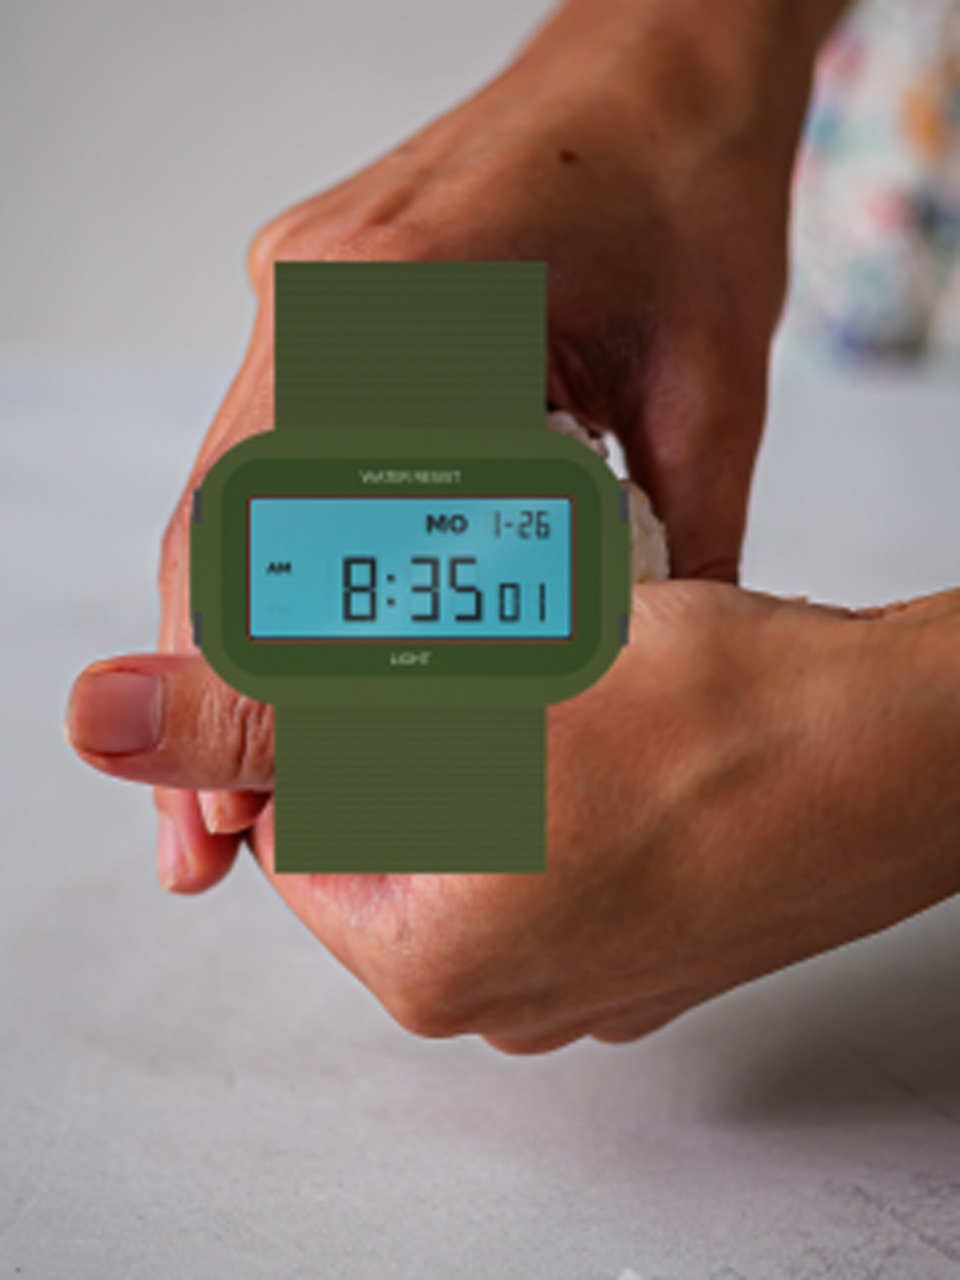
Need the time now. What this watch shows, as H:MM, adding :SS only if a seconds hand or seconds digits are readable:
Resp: 8:35:01
